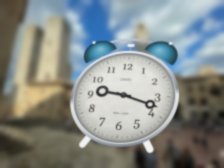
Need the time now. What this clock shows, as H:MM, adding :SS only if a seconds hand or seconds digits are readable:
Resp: 9:18
